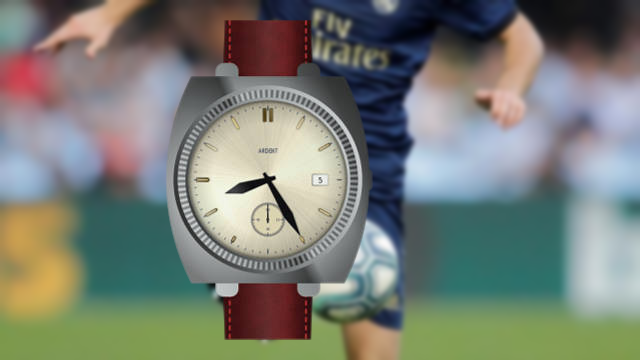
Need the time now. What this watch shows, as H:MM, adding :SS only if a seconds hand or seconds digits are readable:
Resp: 8:25
